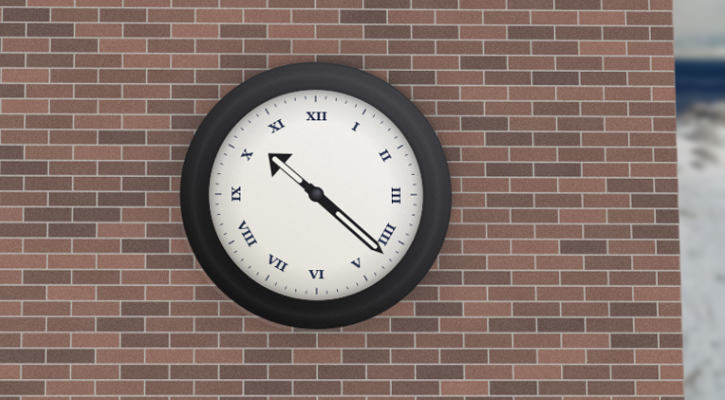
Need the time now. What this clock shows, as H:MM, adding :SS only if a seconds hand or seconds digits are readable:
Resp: 10:22
